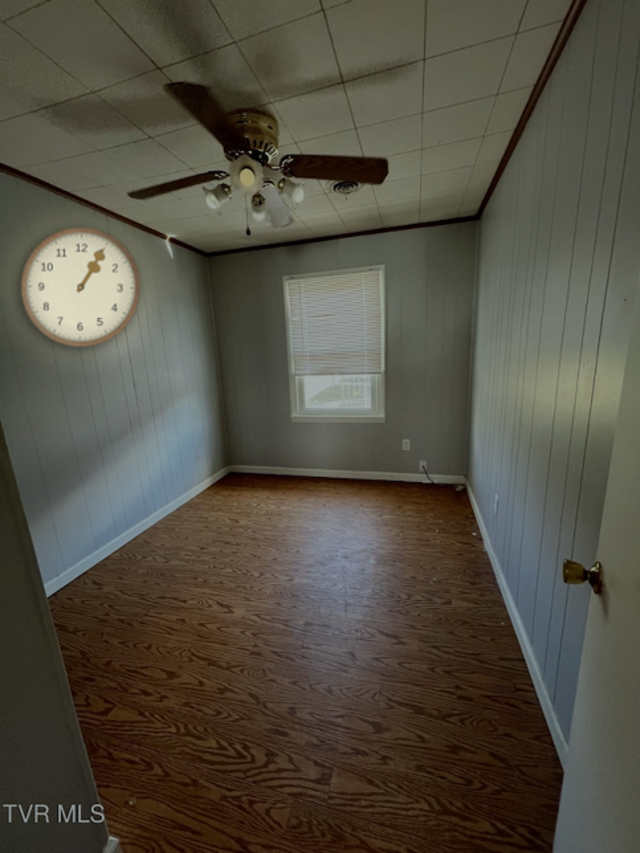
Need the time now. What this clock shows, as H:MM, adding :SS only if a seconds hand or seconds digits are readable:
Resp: 1:05
